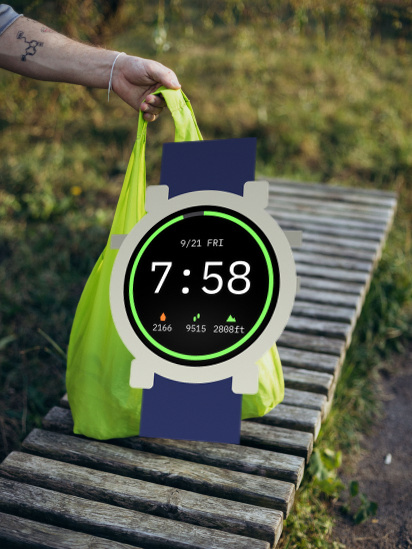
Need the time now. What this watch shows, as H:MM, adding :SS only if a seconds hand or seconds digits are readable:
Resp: 7:58
